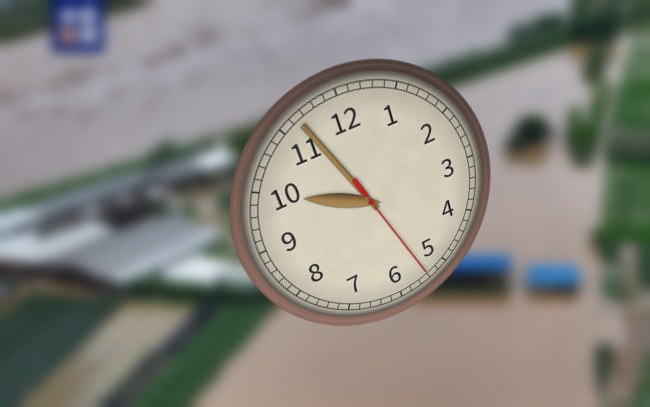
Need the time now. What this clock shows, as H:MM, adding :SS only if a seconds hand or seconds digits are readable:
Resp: 9:56:27
